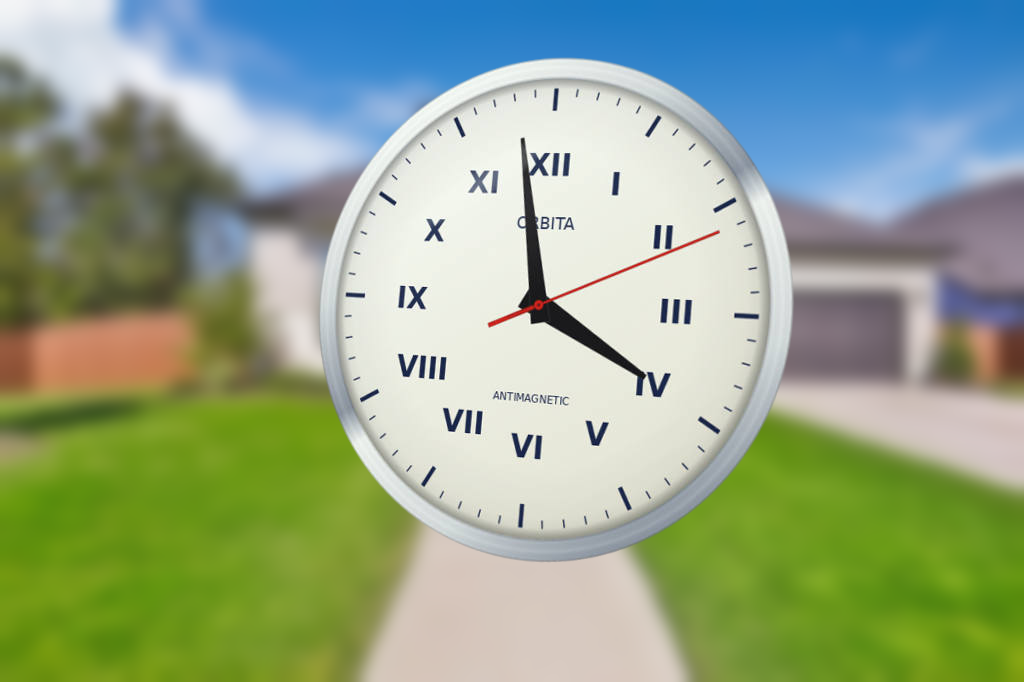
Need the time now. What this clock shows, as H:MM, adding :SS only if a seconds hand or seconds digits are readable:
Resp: 3:58:11
